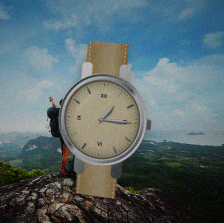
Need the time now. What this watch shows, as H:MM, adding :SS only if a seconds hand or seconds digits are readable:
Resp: 1:15
